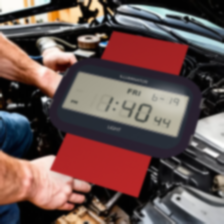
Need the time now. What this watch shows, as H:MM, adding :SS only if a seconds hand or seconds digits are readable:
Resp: 1:40
